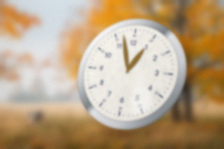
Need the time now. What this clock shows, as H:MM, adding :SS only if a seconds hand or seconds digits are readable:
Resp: 12:57
